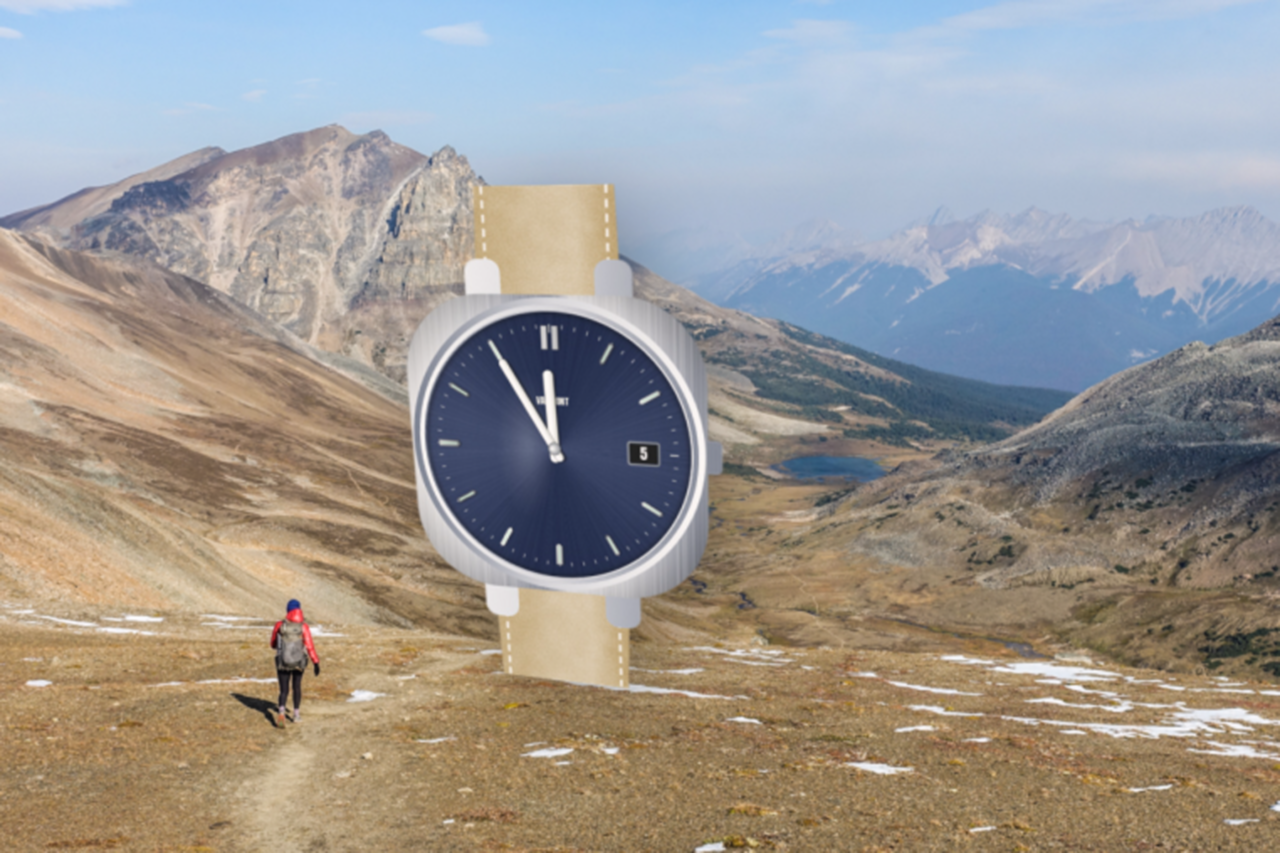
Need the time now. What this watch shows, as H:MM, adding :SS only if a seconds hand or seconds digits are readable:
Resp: 11:55
